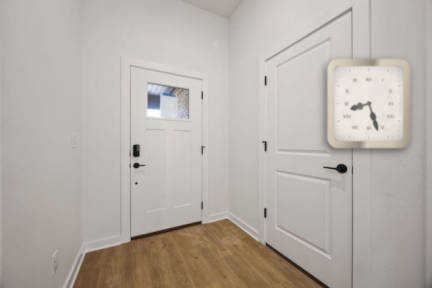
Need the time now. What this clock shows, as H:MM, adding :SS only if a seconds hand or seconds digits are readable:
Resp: 8:27
